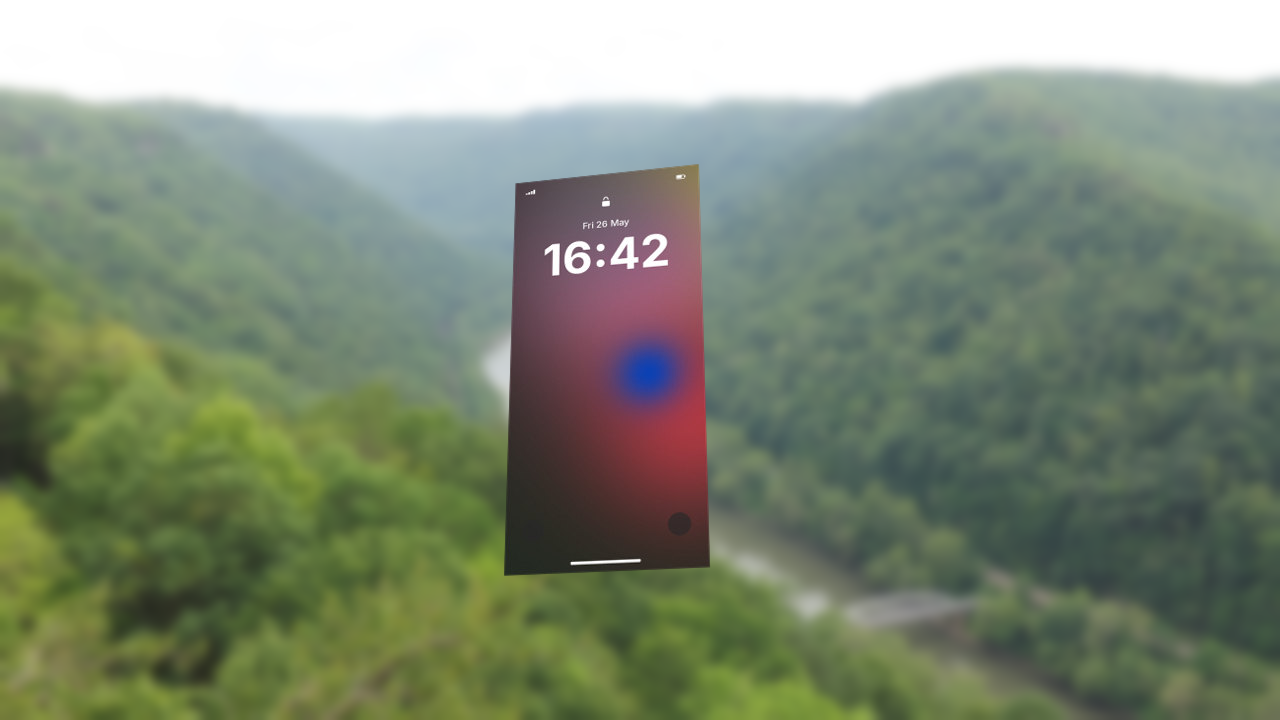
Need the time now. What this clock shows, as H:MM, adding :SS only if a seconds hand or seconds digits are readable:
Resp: 16:42
